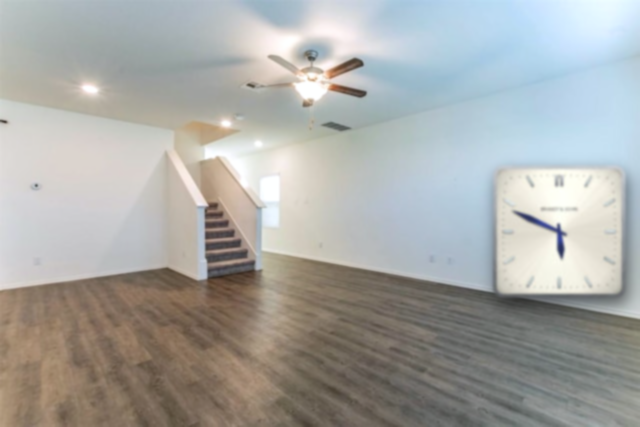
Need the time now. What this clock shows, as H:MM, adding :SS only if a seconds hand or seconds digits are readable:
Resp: 5:49
